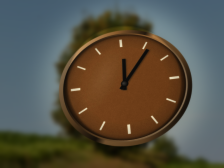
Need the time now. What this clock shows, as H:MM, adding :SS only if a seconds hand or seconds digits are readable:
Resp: 12:06
